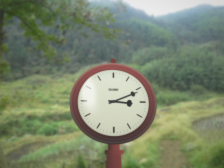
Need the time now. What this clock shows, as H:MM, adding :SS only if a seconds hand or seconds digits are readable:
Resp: 3:11
